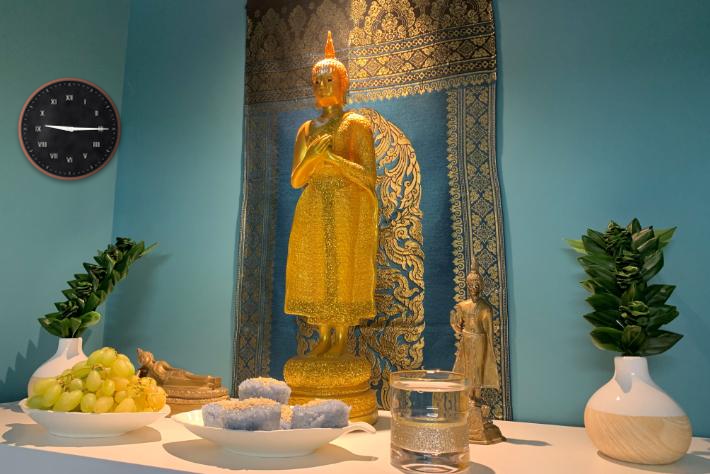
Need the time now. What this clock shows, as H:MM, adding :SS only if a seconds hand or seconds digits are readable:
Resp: 9:15
